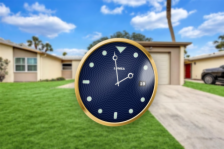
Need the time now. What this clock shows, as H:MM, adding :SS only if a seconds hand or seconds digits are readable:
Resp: 1:58
